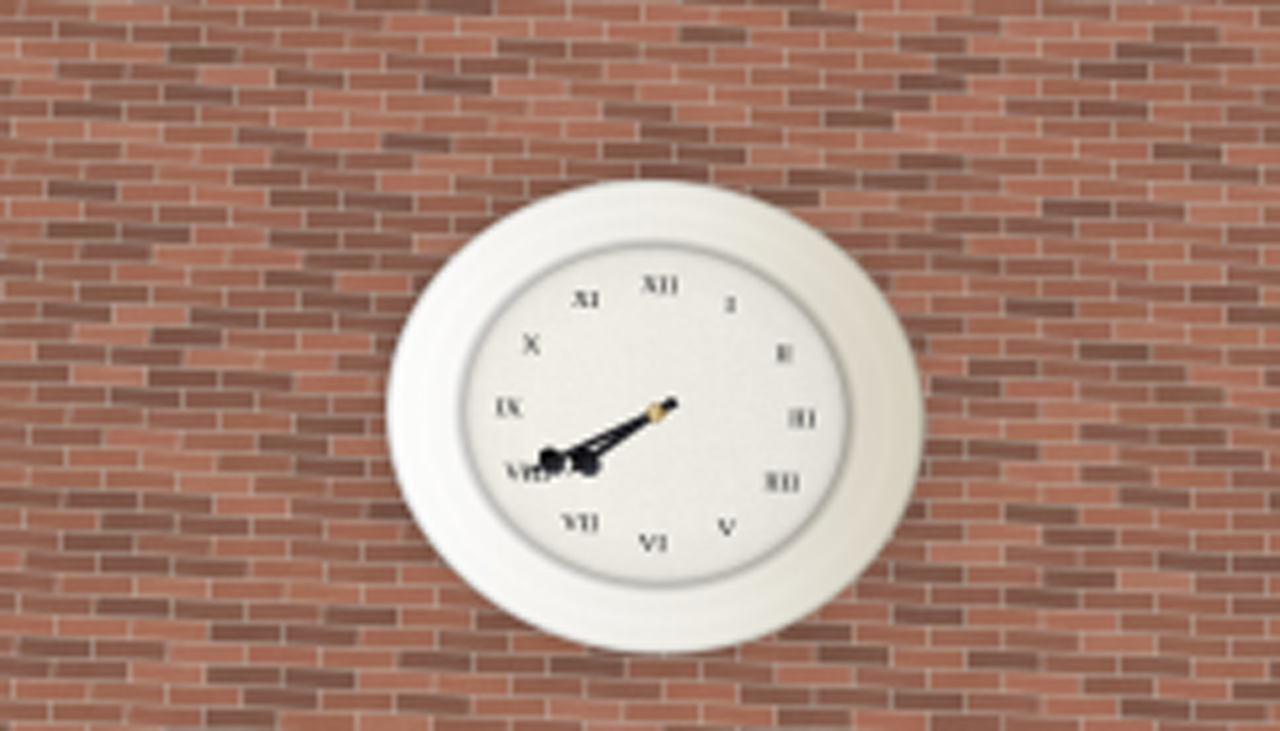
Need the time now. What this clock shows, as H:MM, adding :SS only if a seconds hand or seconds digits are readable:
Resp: 7:40
